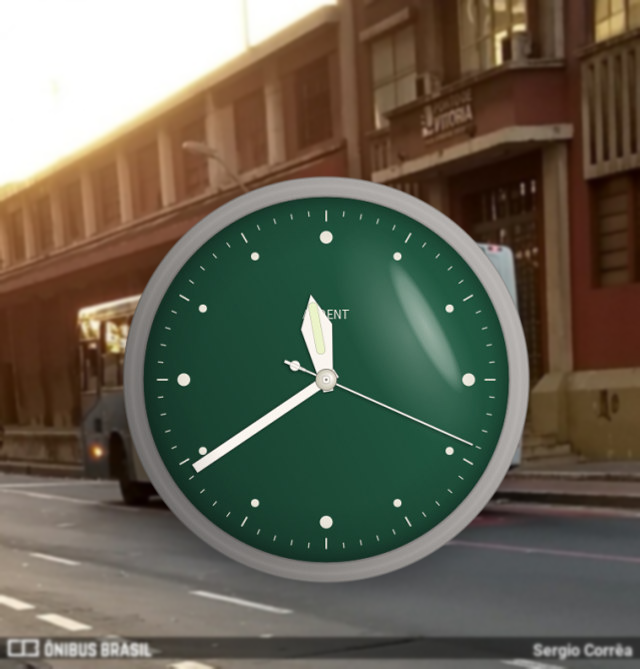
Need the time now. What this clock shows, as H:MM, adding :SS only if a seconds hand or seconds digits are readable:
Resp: 11:39:19
